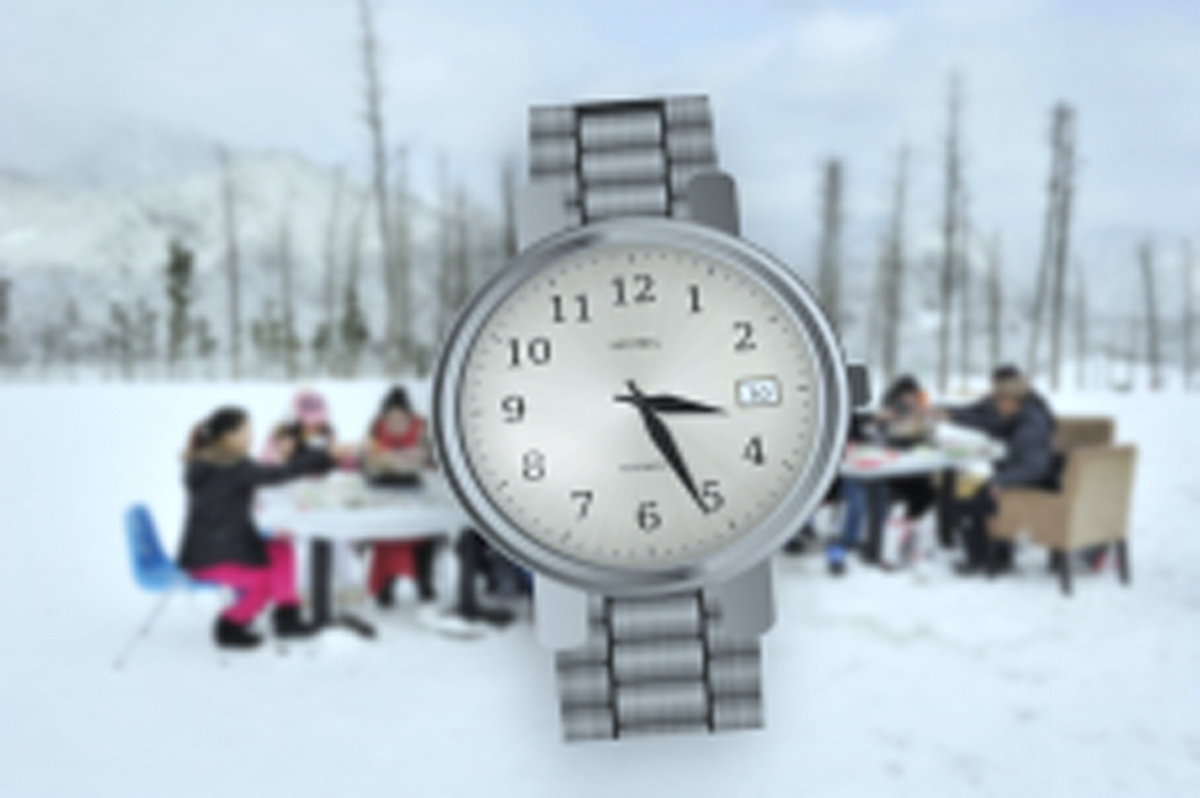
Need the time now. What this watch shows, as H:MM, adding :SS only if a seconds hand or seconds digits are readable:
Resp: 3:26
